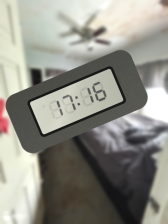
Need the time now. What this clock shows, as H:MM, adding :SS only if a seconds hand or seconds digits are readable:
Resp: 17:16
